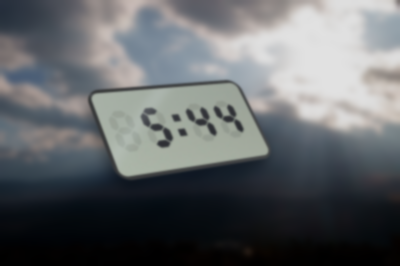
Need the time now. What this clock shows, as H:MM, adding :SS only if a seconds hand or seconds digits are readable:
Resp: 5:44
